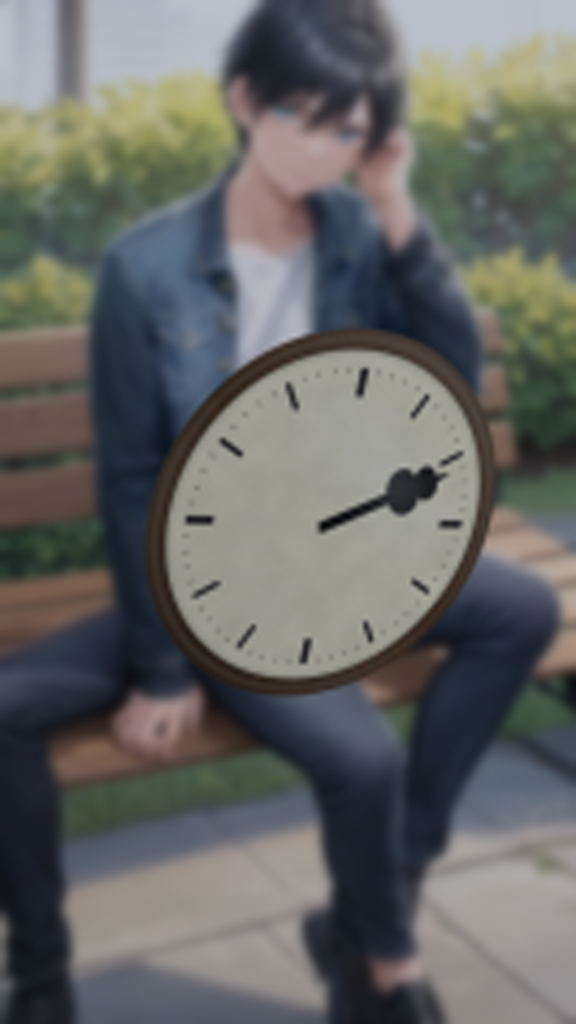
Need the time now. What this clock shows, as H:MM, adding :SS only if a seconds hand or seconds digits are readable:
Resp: 2:11
